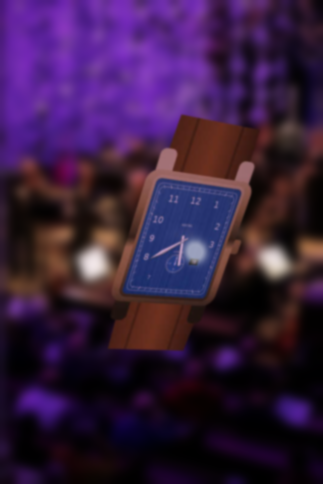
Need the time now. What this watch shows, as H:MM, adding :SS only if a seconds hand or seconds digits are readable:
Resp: 5:39
